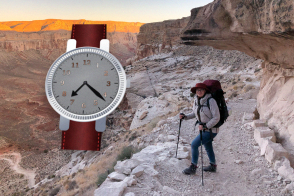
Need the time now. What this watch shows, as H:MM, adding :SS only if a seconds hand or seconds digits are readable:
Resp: 7:22
